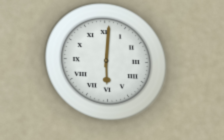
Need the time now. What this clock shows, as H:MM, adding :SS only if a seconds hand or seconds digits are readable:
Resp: 6:01
